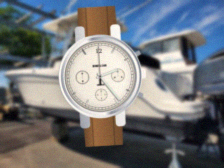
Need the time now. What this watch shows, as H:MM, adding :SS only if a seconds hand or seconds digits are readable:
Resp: 2:24
